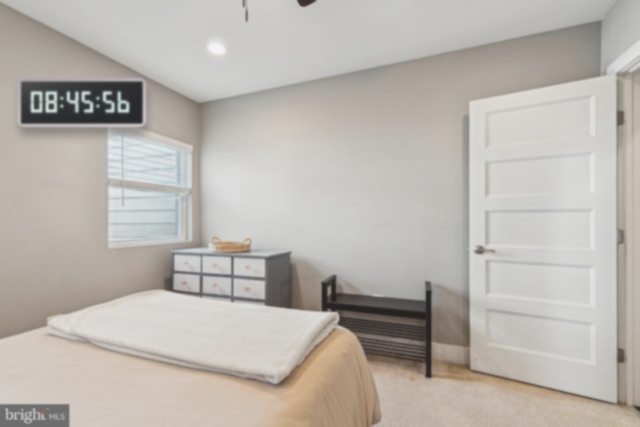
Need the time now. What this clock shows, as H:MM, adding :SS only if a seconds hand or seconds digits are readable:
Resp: 8:45:56
